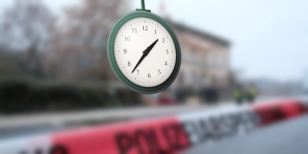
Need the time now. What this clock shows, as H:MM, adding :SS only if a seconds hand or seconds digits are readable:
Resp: 1:37
